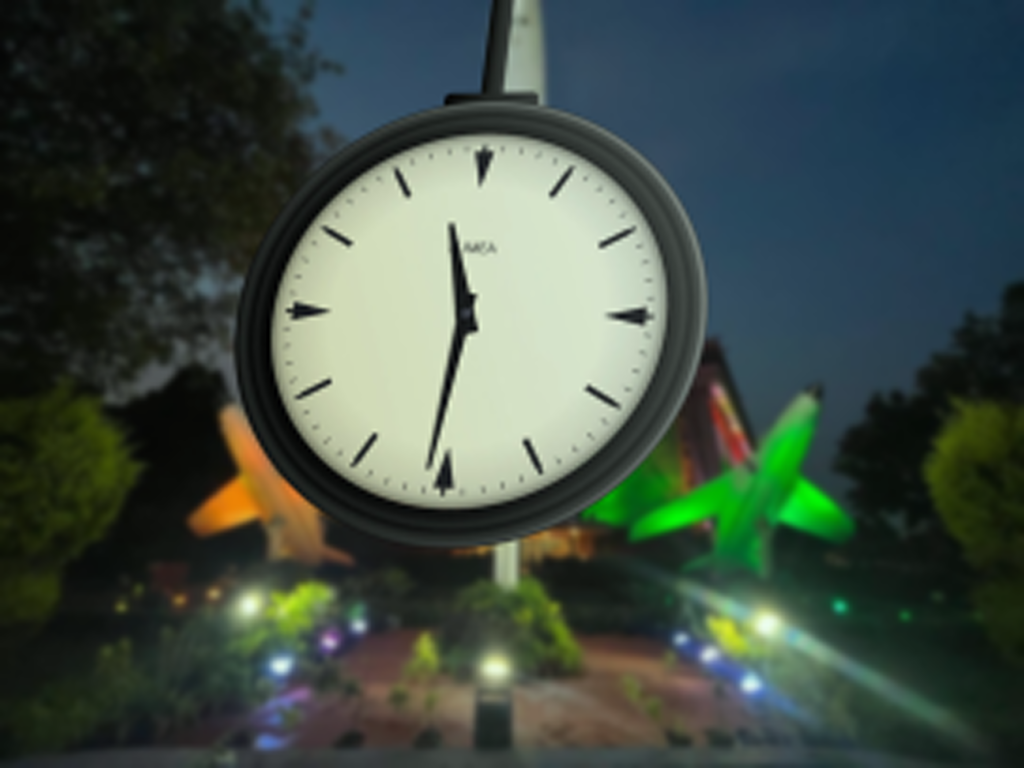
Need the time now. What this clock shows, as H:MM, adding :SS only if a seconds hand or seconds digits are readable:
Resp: 11:31
